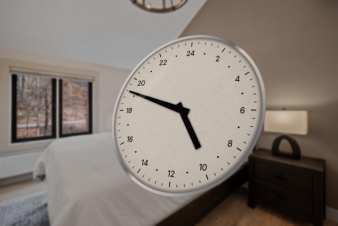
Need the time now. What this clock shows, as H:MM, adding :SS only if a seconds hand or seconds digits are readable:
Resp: 9:48
